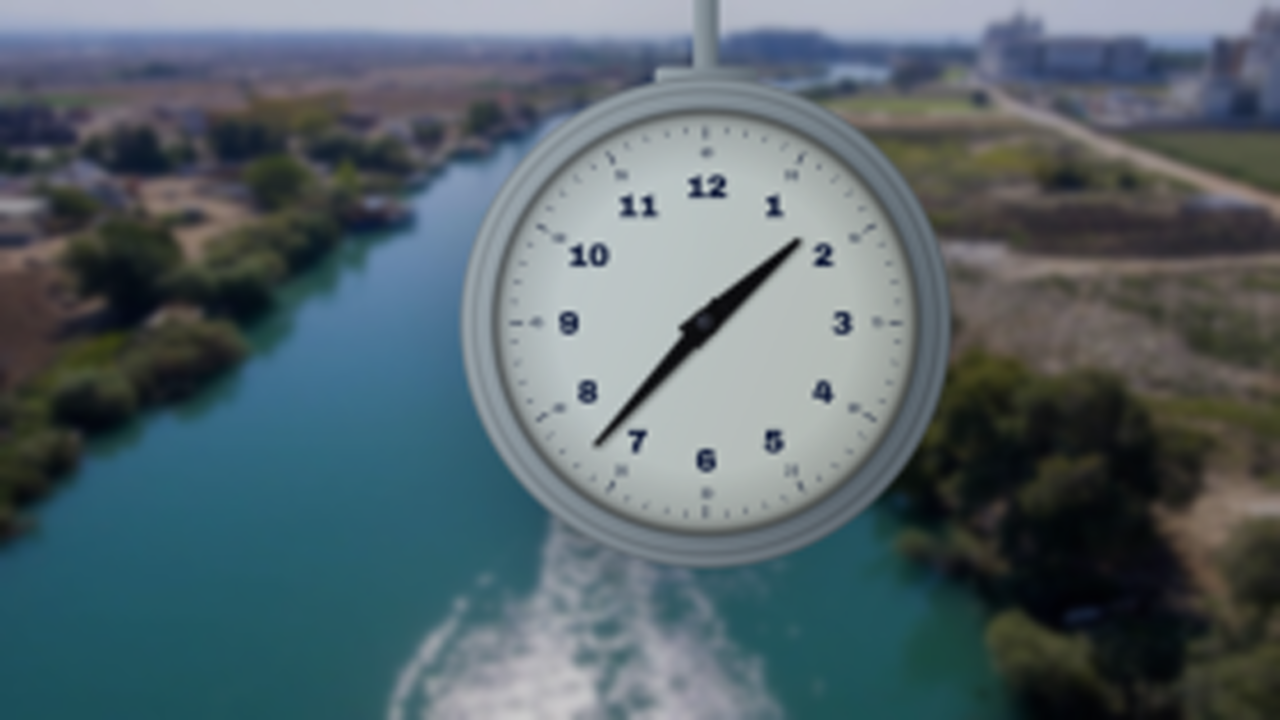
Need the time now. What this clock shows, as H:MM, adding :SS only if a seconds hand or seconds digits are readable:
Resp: 1:37
